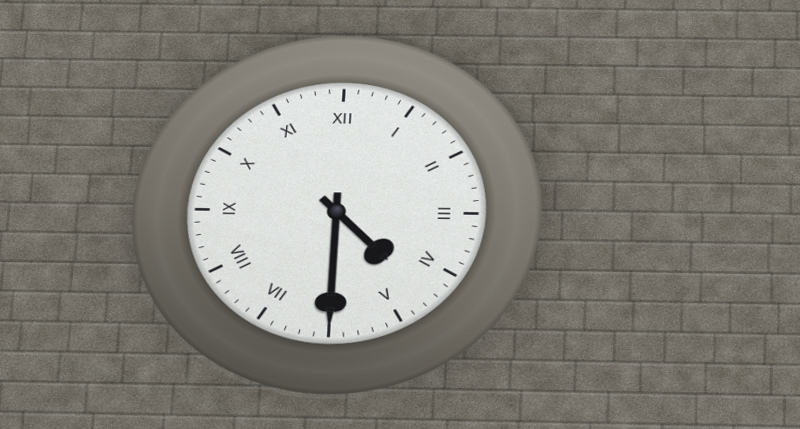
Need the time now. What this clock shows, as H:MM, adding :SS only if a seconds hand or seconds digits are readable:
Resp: 4:30
